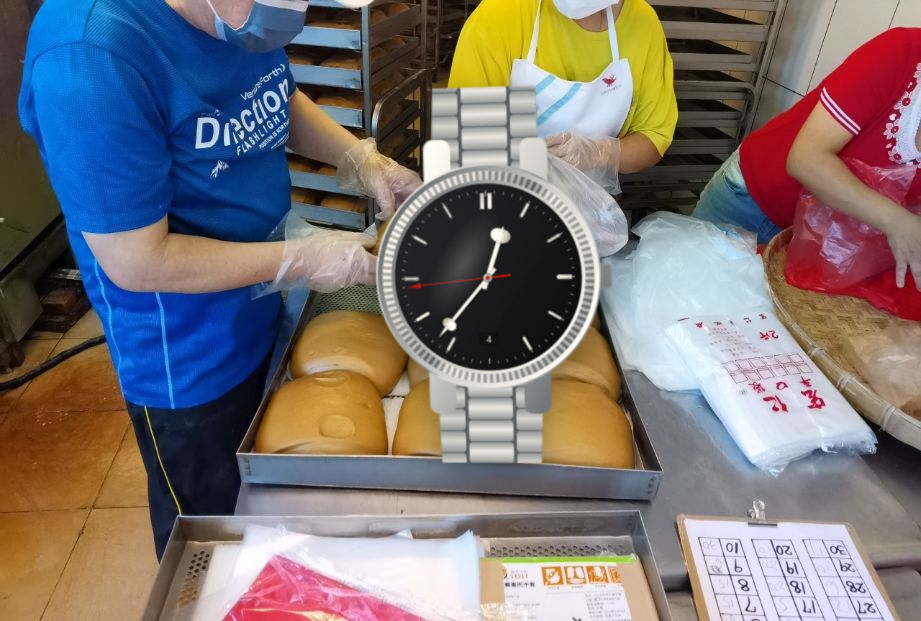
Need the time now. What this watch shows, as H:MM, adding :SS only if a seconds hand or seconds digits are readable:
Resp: 12:36:44
